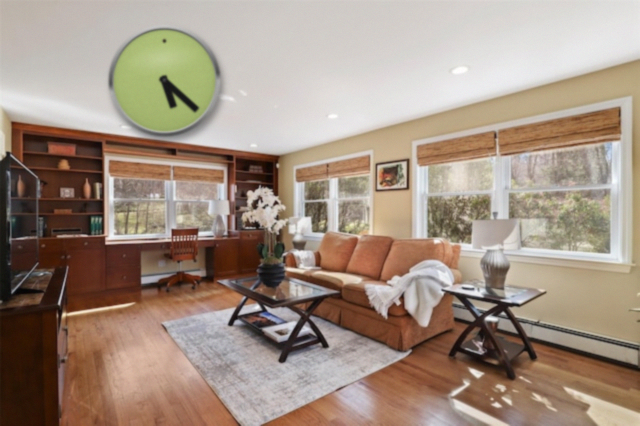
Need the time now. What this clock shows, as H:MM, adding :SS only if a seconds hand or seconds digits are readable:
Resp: 5:22
